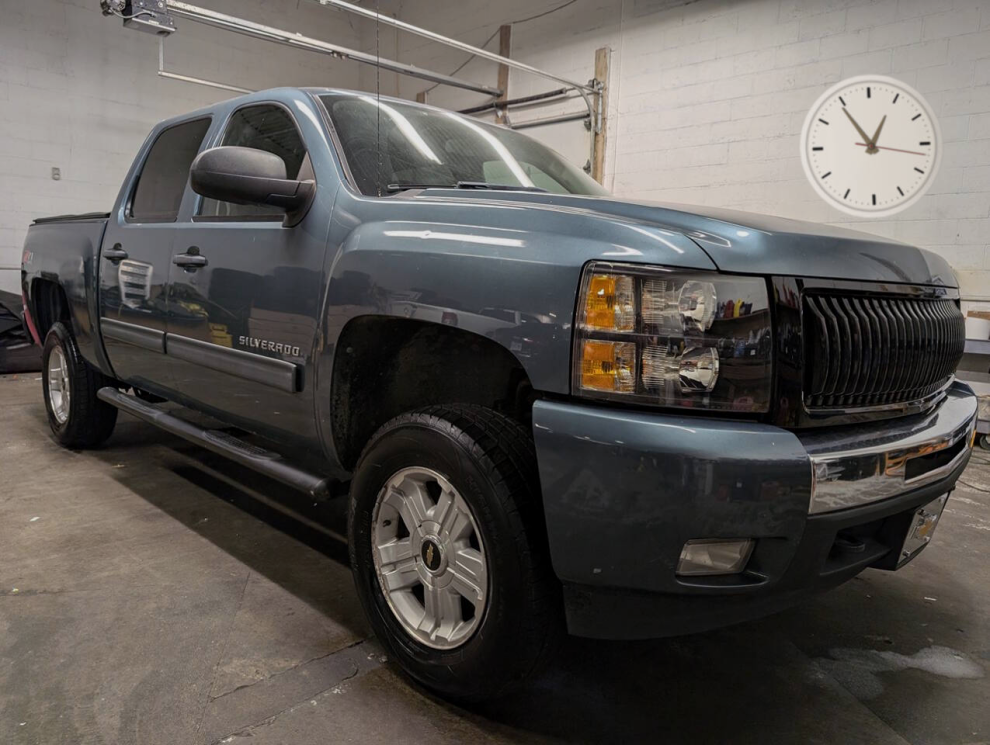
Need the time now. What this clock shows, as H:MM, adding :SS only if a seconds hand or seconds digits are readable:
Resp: 12:54:17
